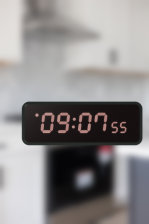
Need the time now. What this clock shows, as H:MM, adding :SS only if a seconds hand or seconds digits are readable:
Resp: 9:07:55
